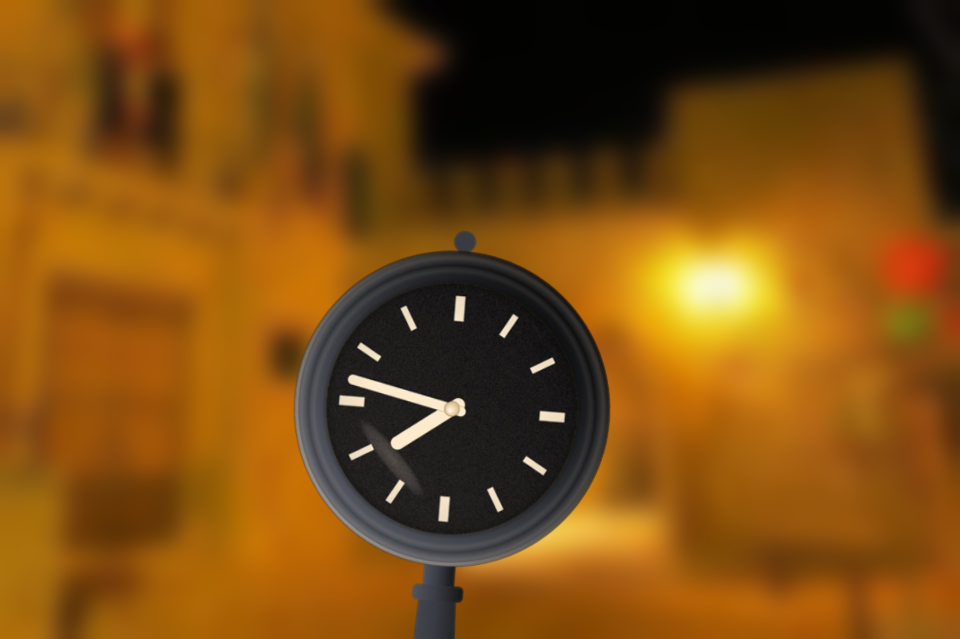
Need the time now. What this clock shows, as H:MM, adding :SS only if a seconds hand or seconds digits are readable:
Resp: 7:47
